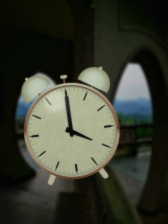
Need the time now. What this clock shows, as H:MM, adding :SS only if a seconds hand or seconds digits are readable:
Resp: 4:00
